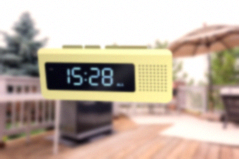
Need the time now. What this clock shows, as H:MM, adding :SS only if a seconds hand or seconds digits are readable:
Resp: 15:28
